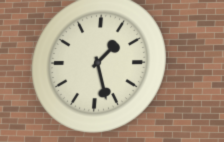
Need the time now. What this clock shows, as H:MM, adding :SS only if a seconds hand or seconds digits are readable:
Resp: 1:27
